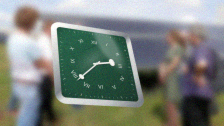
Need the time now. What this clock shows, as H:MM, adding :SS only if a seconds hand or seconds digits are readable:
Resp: 2:38
